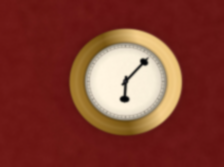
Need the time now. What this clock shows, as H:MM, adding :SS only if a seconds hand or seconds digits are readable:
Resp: 6:07
